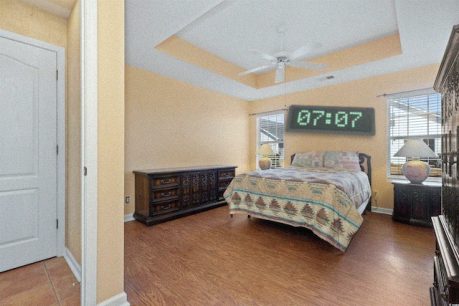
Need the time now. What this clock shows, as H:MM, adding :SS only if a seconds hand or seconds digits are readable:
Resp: 7:07
